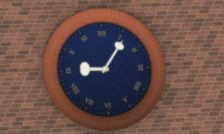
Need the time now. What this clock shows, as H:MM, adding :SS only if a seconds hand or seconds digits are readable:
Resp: 9:06
